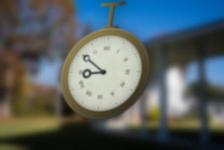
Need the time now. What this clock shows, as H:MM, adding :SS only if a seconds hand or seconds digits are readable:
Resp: 8:51
